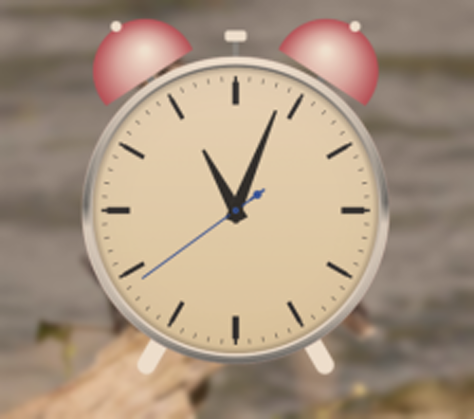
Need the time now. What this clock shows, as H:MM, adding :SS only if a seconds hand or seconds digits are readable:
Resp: 11:03:39
